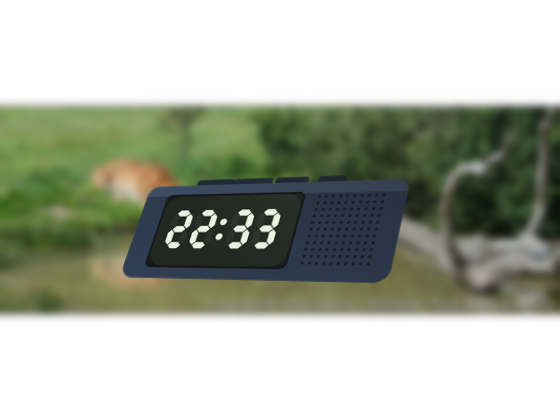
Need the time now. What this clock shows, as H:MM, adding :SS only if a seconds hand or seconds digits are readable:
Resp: 22:33
